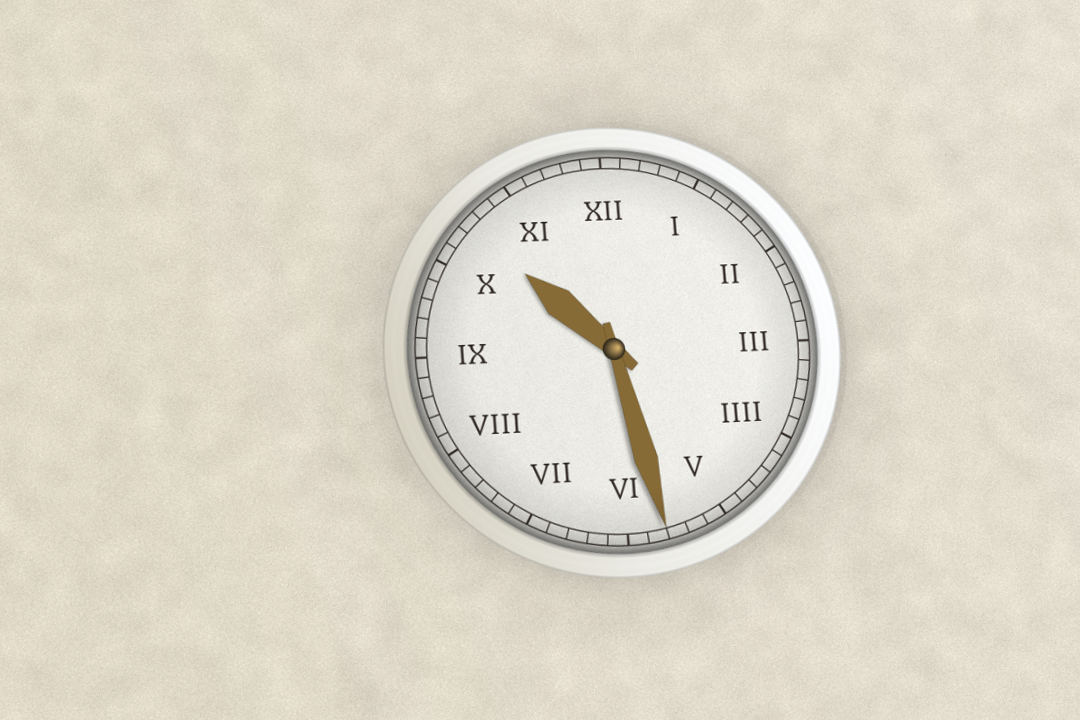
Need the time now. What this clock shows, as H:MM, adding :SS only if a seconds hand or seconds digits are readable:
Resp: 10:28
